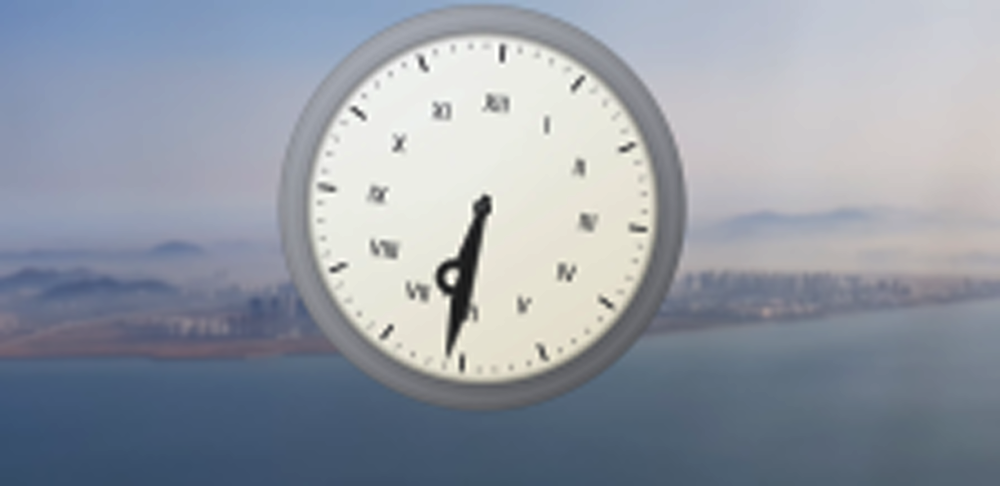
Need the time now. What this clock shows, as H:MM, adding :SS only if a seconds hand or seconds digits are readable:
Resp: 6:31
